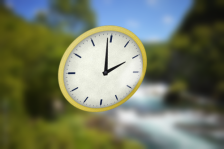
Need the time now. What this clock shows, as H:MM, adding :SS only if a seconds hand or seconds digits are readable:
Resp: 1:59
